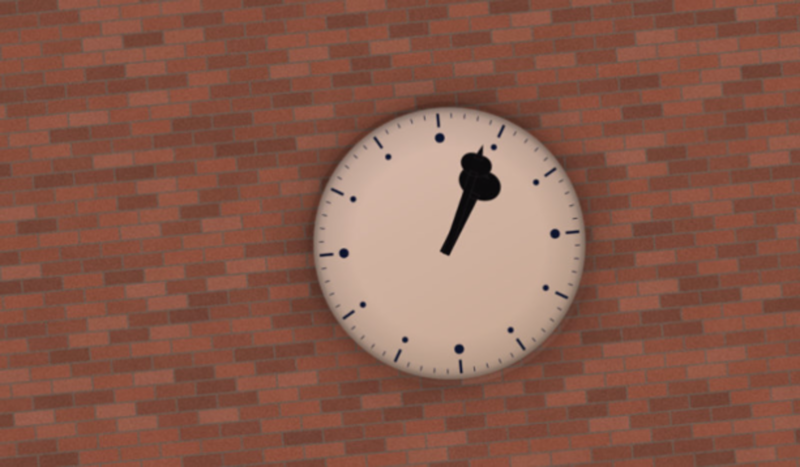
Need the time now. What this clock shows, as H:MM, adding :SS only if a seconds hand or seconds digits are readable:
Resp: 1:04
